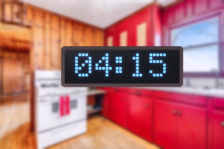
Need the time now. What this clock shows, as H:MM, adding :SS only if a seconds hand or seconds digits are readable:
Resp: 4:15
